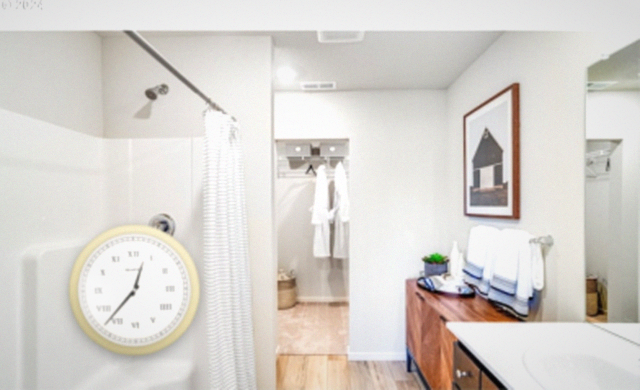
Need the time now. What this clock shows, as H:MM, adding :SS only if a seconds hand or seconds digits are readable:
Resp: 12:37
